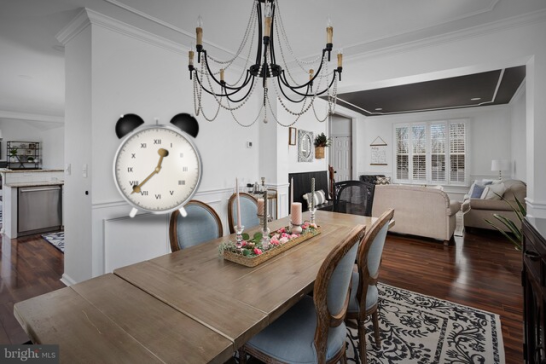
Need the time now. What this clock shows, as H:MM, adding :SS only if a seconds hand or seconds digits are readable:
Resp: 12:38
